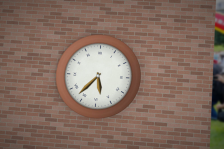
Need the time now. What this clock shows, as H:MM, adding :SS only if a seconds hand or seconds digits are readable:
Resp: 5:37
